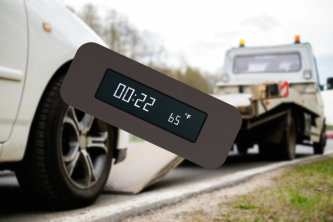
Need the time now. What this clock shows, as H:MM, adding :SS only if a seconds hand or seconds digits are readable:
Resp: 0:22
